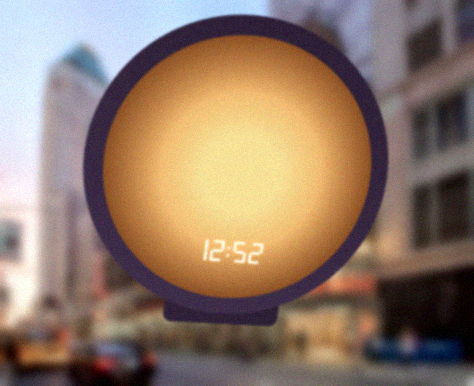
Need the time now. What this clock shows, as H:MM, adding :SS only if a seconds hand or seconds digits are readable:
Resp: 12:52
